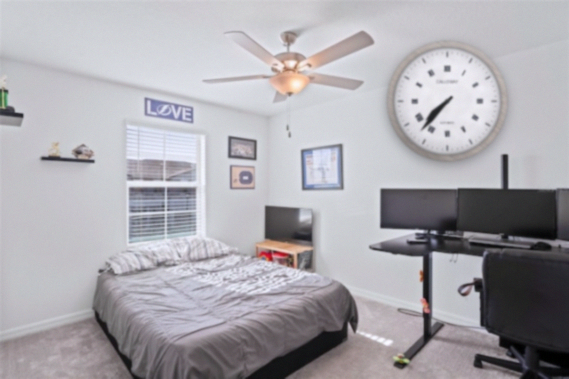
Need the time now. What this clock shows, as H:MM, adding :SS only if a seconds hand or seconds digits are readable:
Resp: 7:37
